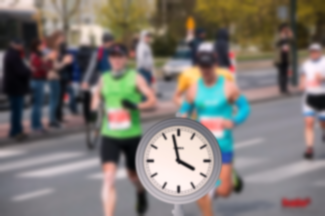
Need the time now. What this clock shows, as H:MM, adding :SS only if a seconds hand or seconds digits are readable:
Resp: 3:58
